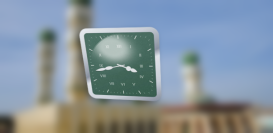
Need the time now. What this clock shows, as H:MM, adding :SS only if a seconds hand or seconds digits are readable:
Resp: 3:43
